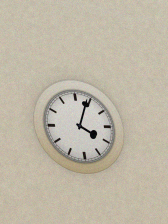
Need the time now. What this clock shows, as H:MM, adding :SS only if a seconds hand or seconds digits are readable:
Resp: 4:04
